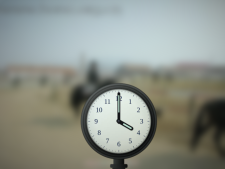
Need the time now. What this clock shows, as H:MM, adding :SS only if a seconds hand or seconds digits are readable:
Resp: 4:00
